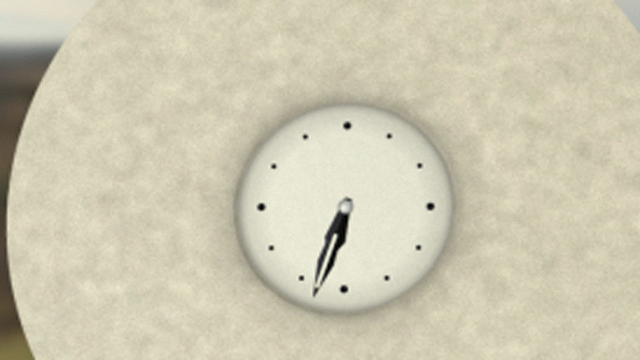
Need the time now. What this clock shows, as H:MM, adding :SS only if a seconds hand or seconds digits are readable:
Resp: 6:33
